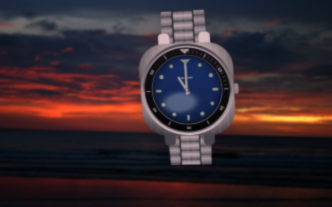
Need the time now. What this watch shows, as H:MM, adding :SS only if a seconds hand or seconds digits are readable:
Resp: 11:00
